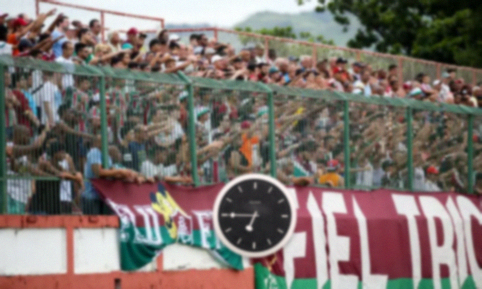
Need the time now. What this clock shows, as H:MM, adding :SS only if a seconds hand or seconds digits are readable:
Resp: 6:45
